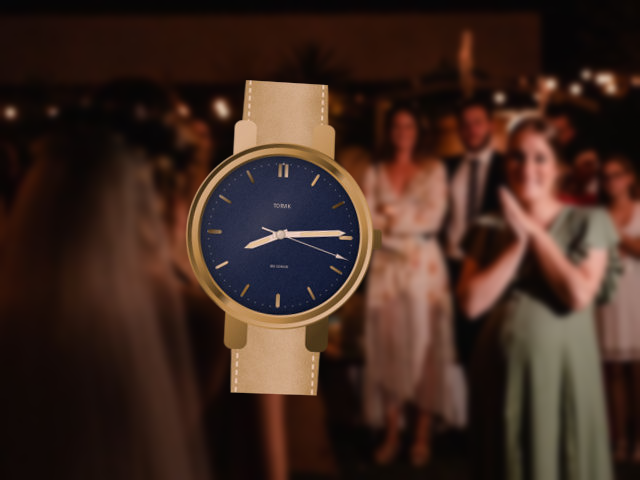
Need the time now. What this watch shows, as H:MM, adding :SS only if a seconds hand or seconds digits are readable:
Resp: 8:14:18
